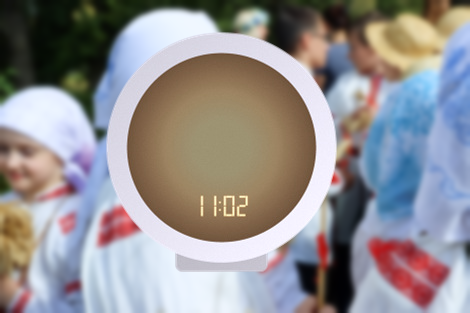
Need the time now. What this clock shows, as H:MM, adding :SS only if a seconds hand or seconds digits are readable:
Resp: 11:02
